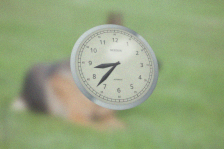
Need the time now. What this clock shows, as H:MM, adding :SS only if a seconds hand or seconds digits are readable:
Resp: 8:37
